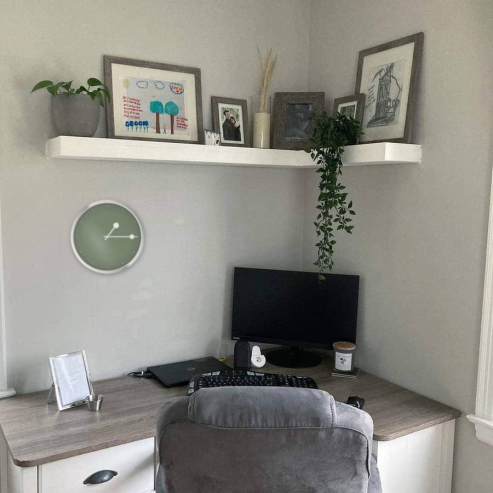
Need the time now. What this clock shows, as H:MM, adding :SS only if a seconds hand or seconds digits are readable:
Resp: 1:15
